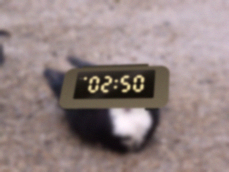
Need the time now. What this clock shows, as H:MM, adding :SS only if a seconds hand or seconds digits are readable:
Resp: 2:50
